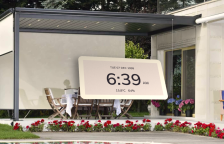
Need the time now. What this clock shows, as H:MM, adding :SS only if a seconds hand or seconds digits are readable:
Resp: 6:39
